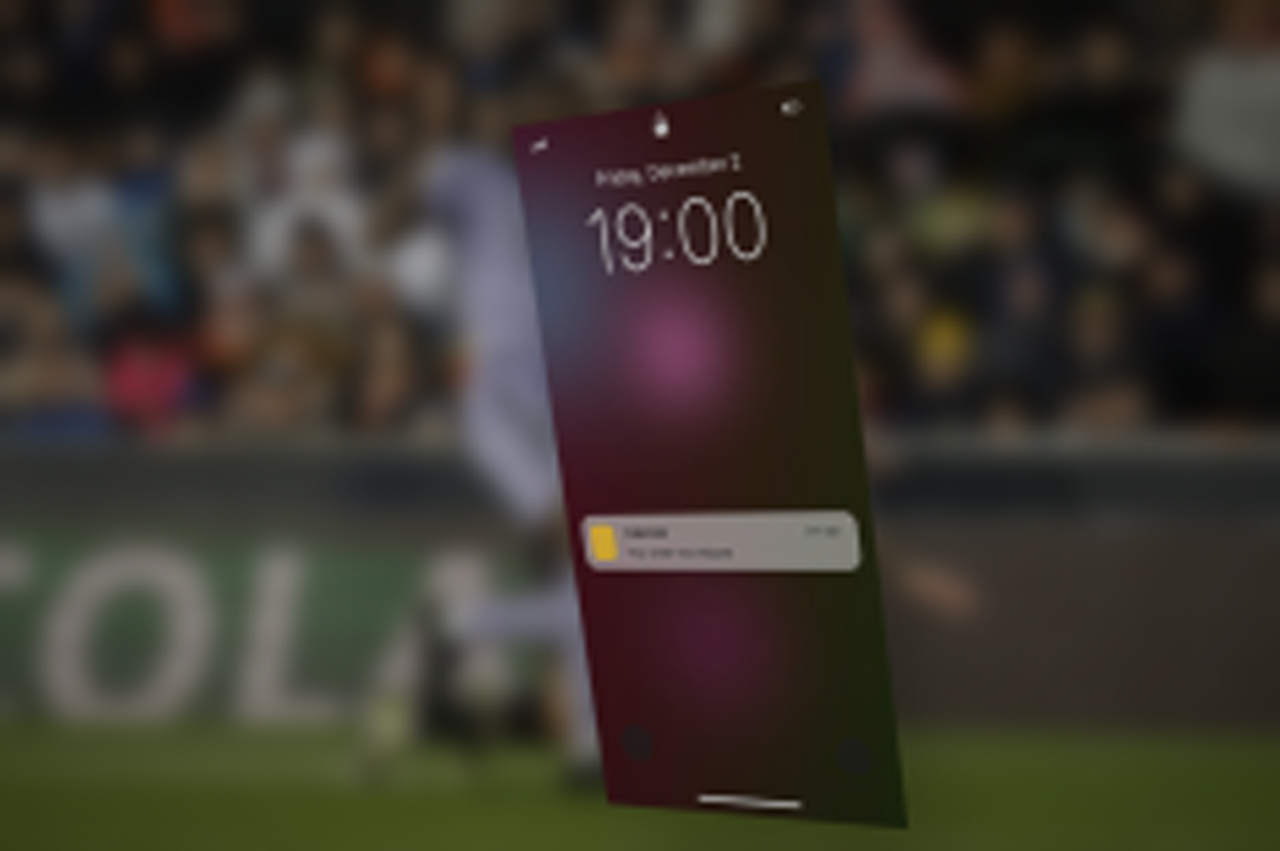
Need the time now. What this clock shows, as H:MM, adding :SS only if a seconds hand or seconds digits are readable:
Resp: 19:00
